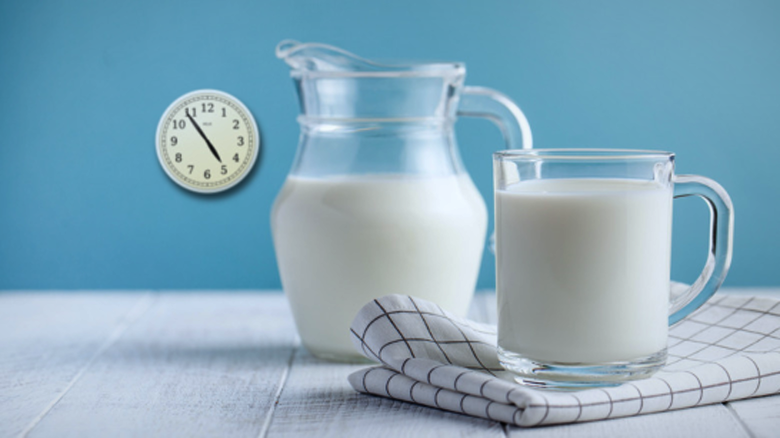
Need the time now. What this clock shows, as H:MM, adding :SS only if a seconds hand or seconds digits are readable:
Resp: 4:54
